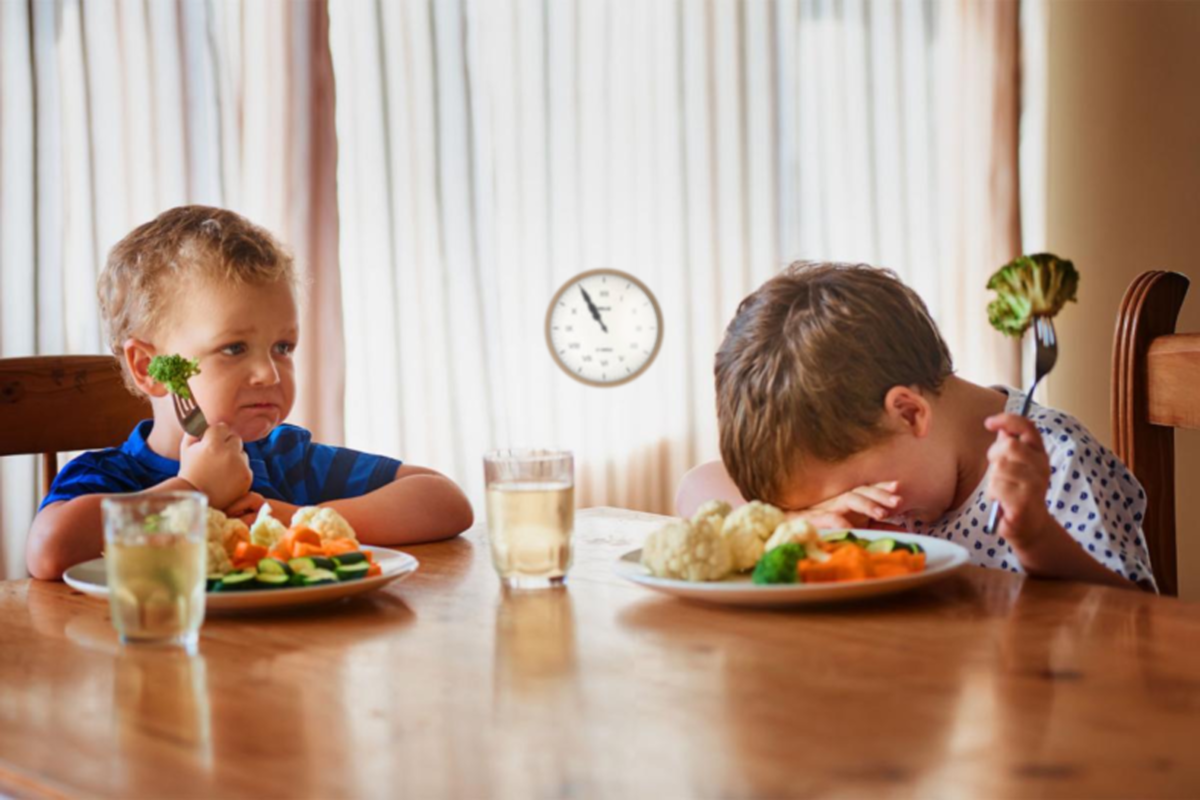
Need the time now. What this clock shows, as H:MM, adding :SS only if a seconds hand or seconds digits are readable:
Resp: 10:55
